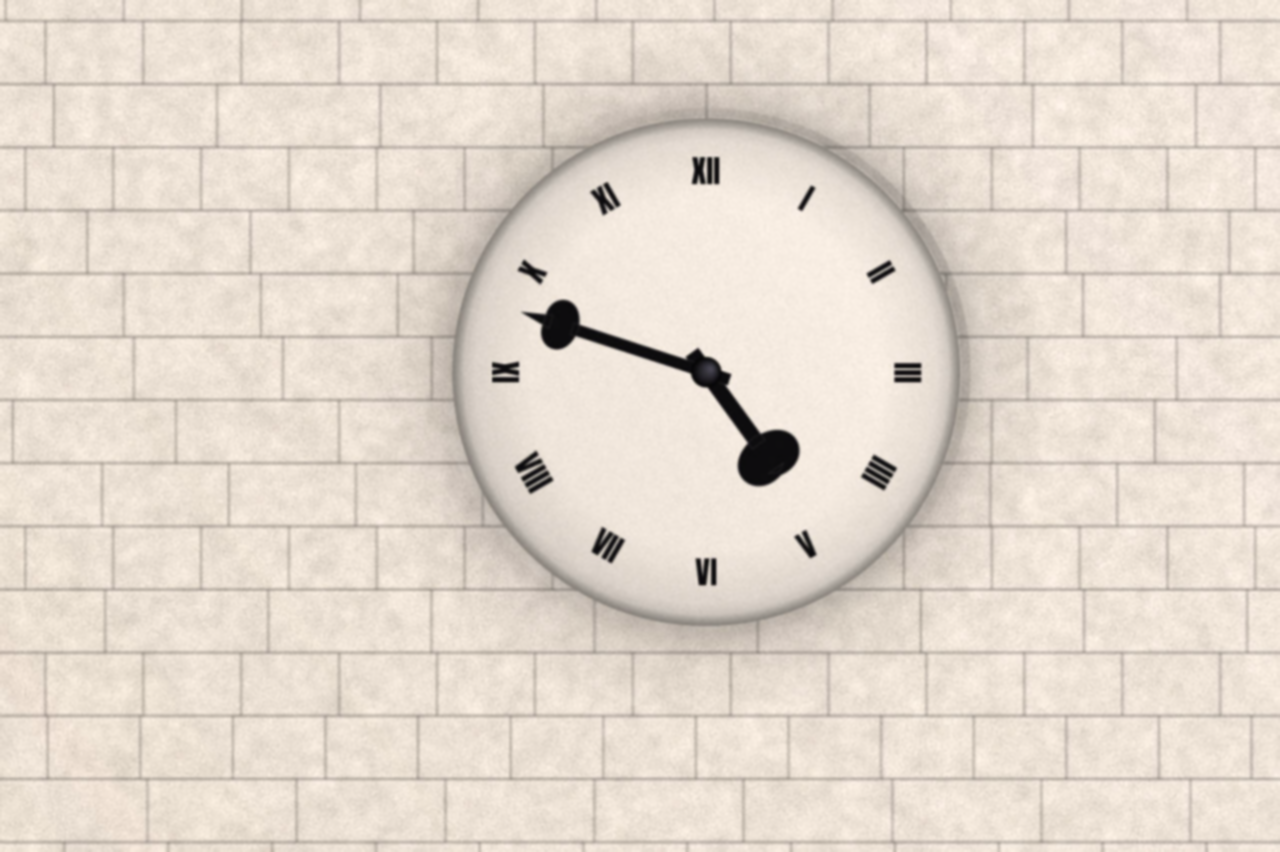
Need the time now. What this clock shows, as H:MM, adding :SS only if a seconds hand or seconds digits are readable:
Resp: 4:48
